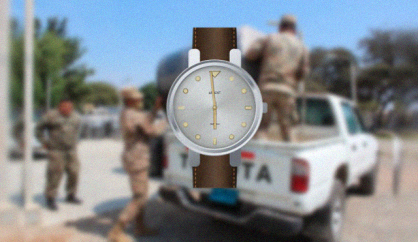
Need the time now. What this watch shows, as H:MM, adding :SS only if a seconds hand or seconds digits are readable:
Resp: 5:59
